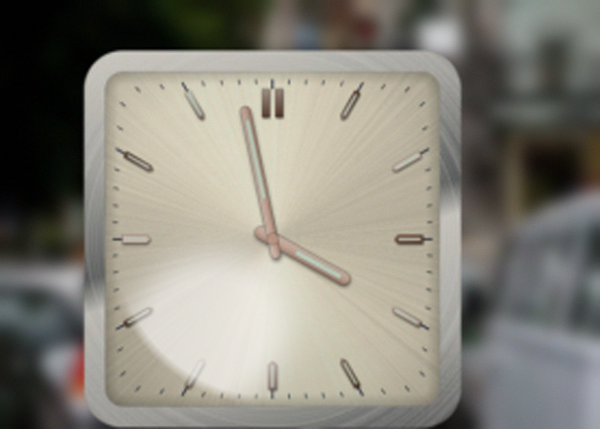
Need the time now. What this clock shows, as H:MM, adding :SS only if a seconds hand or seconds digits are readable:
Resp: 3:58
